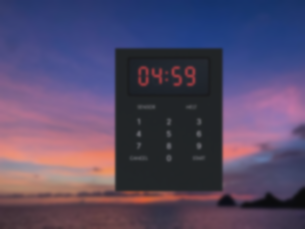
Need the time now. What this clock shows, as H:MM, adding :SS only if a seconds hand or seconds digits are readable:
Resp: 4:59
